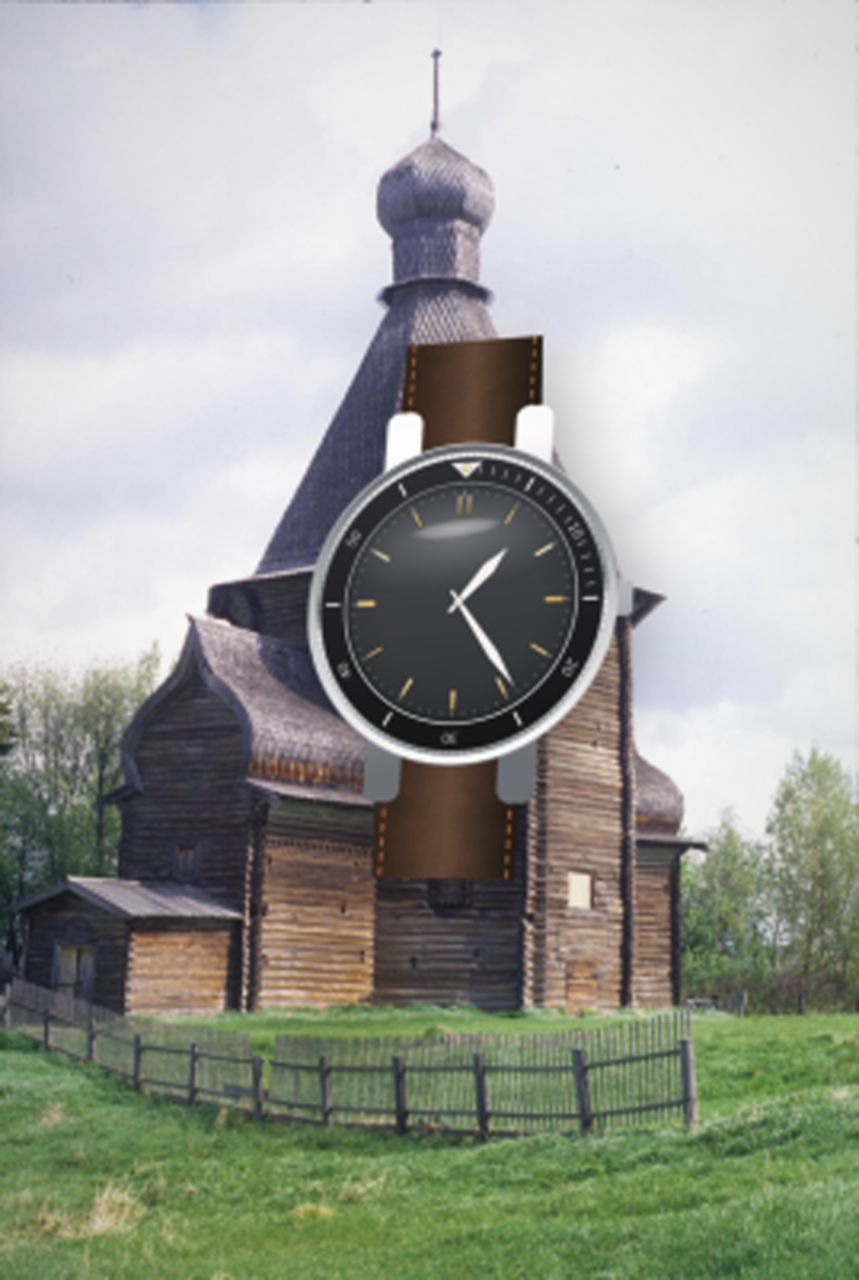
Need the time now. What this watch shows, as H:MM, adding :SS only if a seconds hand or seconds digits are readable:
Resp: 1:24
